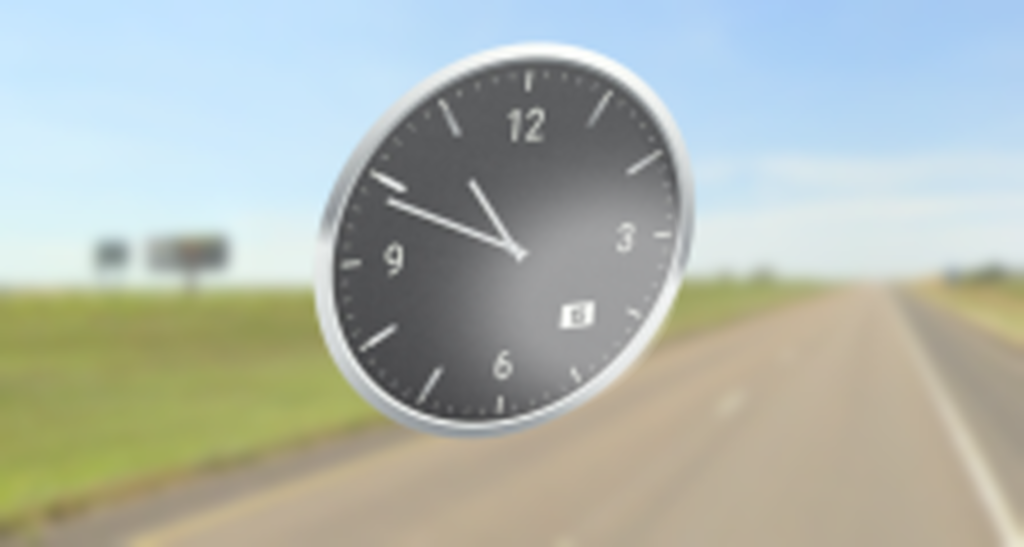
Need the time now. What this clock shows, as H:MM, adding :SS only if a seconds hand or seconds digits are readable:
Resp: 10:49
